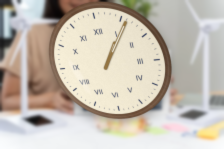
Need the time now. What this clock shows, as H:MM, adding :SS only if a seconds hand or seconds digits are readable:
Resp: 1:06
